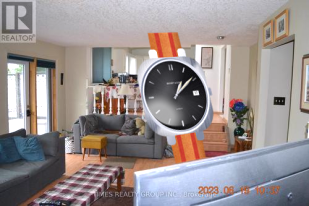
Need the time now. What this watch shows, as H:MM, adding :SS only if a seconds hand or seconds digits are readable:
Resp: 1:09
